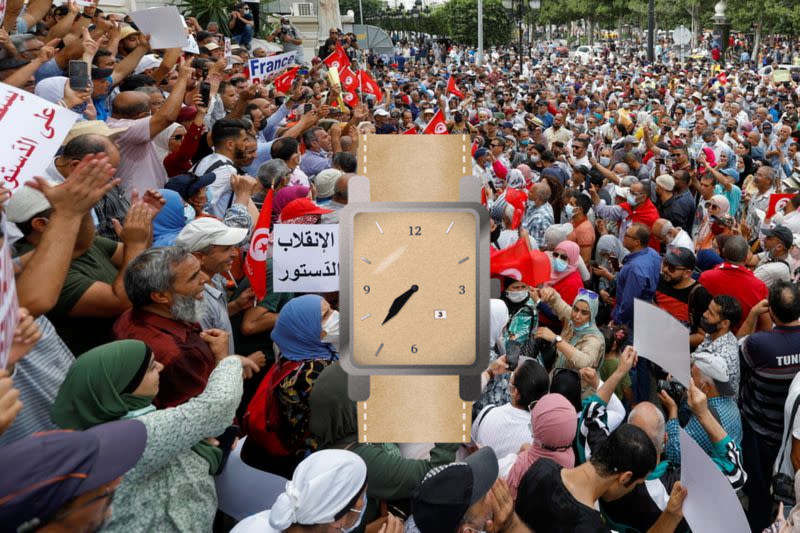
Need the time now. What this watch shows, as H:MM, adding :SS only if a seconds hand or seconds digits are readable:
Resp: 7:37
